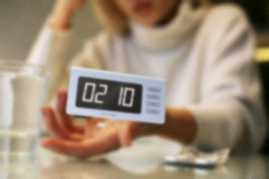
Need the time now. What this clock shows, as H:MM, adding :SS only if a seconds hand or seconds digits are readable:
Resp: 2:10
